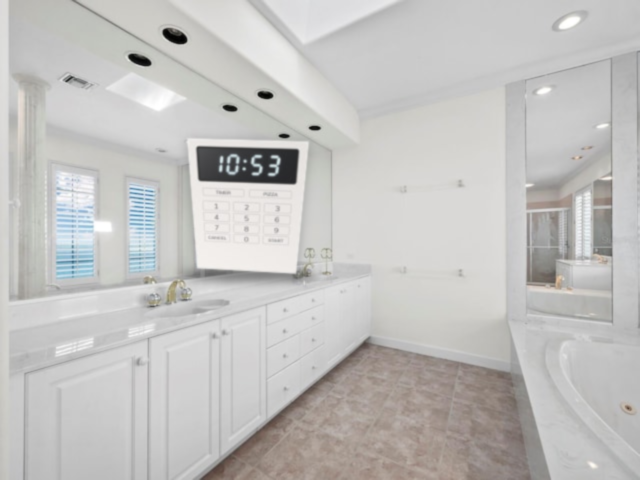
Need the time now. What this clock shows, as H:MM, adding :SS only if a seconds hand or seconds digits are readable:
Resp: 10:53
